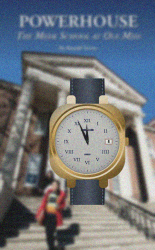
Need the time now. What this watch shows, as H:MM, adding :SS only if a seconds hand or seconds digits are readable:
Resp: 11:56
